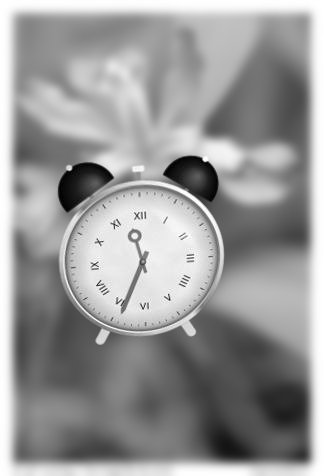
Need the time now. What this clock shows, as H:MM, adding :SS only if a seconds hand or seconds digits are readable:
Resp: 11:34
